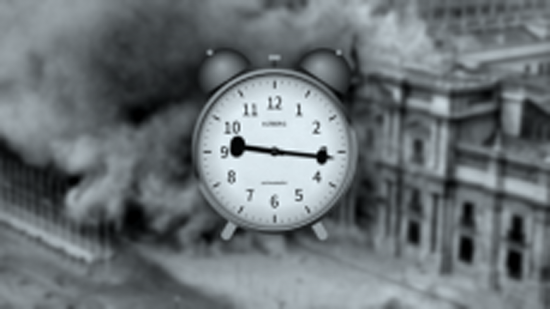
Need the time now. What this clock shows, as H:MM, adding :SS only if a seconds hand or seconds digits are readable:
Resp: 9:16
